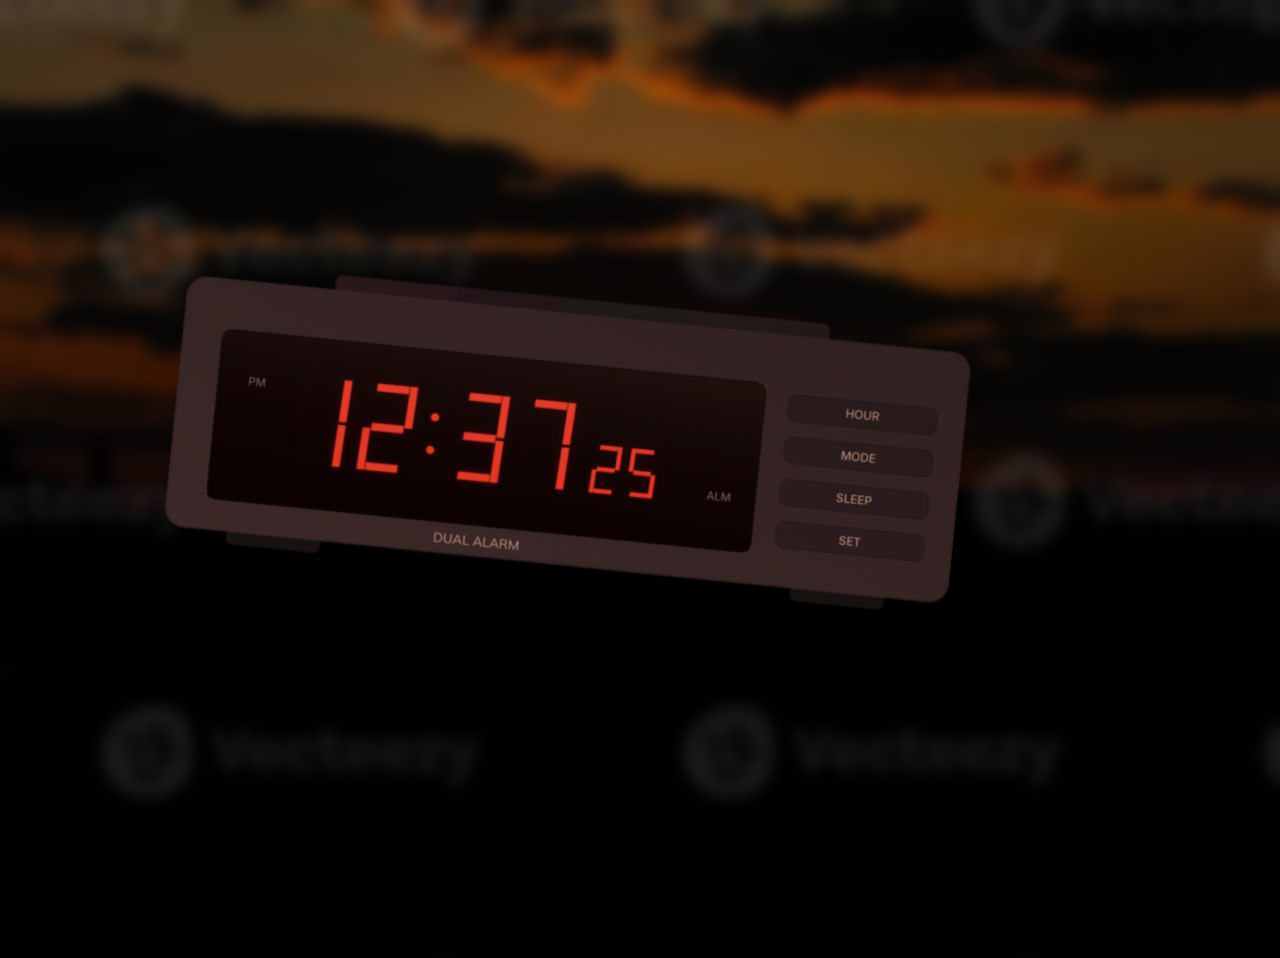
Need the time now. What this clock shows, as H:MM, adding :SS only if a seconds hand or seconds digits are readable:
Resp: 12:37:25
